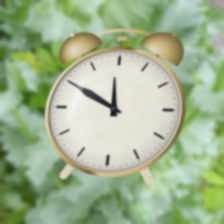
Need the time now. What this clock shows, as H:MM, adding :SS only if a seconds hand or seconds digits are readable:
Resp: 11:50
